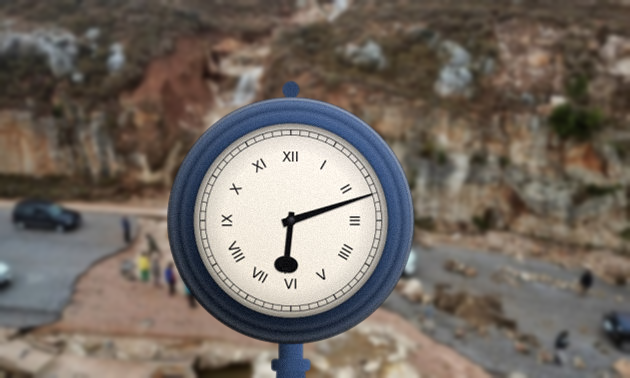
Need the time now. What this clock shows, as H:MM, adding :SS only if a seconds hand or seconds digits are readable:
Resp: 6:12
